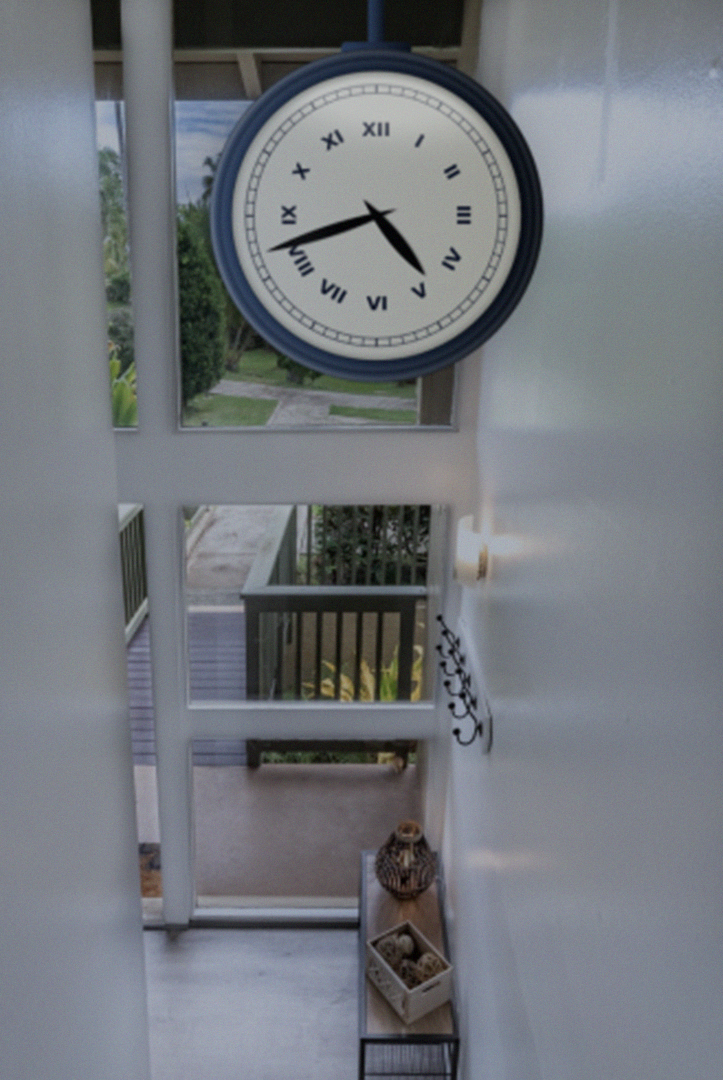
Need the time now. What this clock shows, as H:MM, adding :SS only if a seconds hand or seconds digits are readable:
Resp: 4:42
